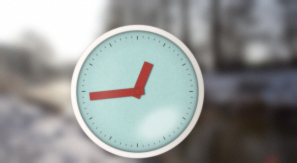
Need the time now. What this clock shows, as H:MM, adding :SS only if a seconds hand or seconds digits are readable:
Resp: 12:44
